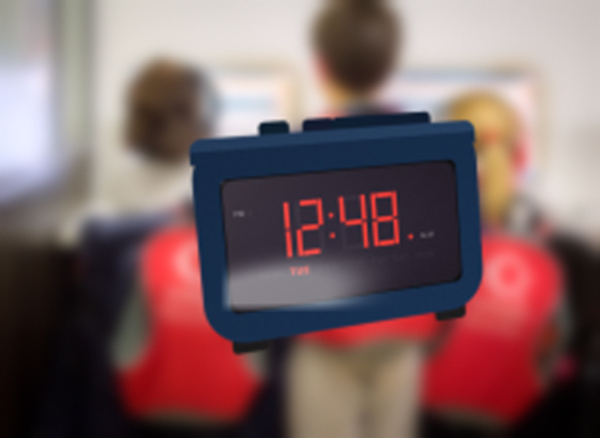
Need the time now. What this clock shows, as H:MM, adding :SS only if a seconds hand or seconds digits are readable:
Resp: 12:48
